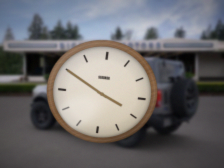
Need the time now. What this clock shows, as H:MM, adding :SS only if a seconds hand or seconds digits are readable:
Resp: 3:50
